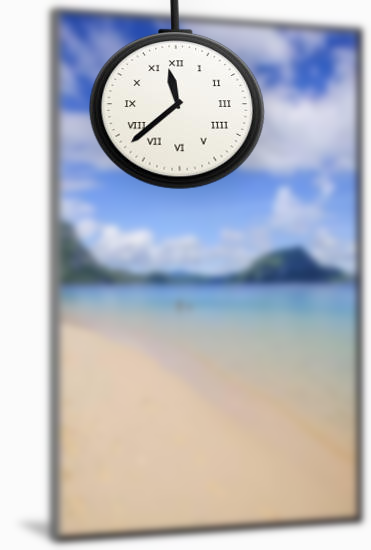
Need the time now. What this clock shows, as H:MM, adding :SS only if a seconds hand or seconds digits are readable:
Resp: 11:38
